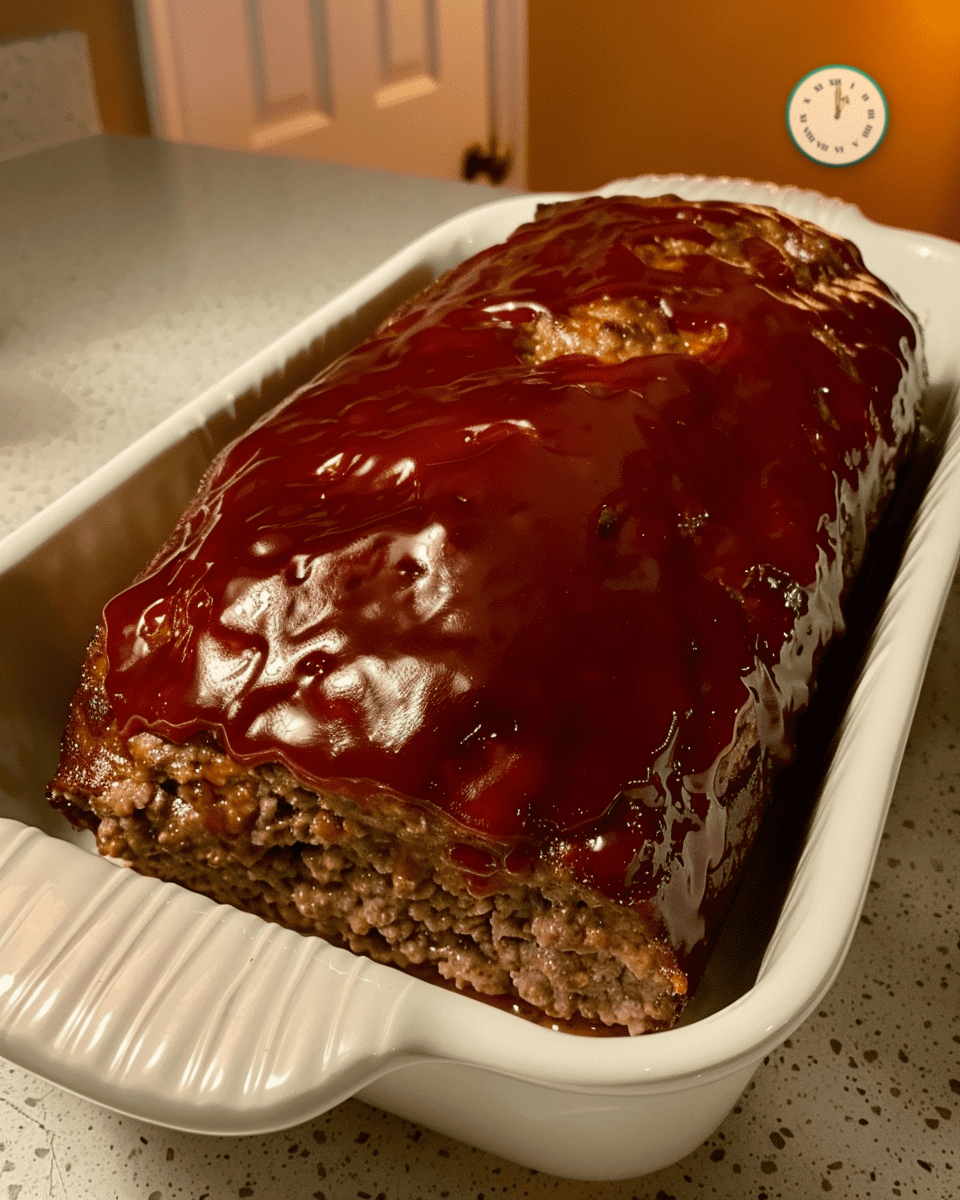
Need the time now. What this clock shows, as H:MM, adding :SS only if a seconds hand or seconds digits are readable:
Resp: 1:01
